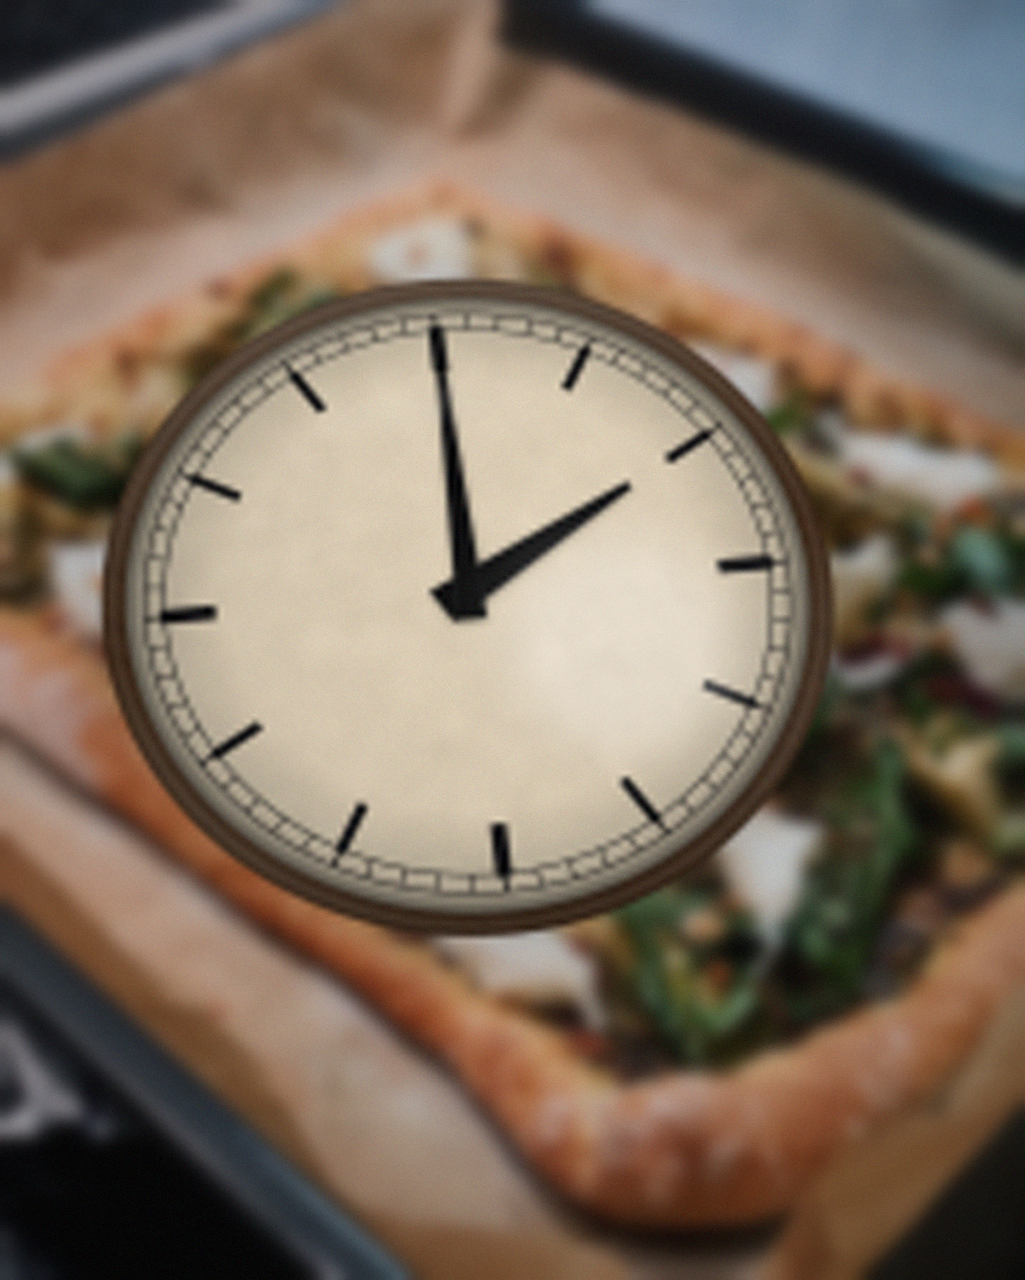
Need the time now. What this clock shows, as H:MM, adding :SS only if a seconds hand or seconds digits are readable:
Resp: 2:00
